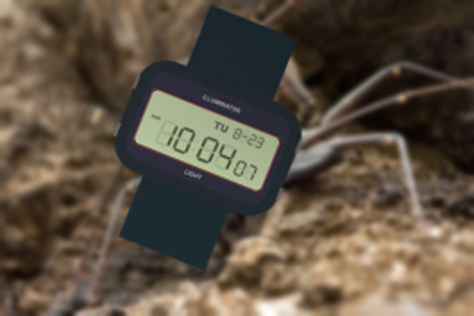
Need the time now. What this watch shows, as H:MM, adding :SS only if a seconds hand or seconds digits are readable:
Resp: 10:04:07
